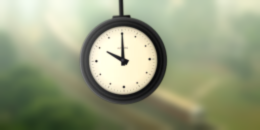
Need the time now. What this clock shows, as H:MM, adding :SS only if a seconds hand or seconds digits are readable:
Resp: 10:00
